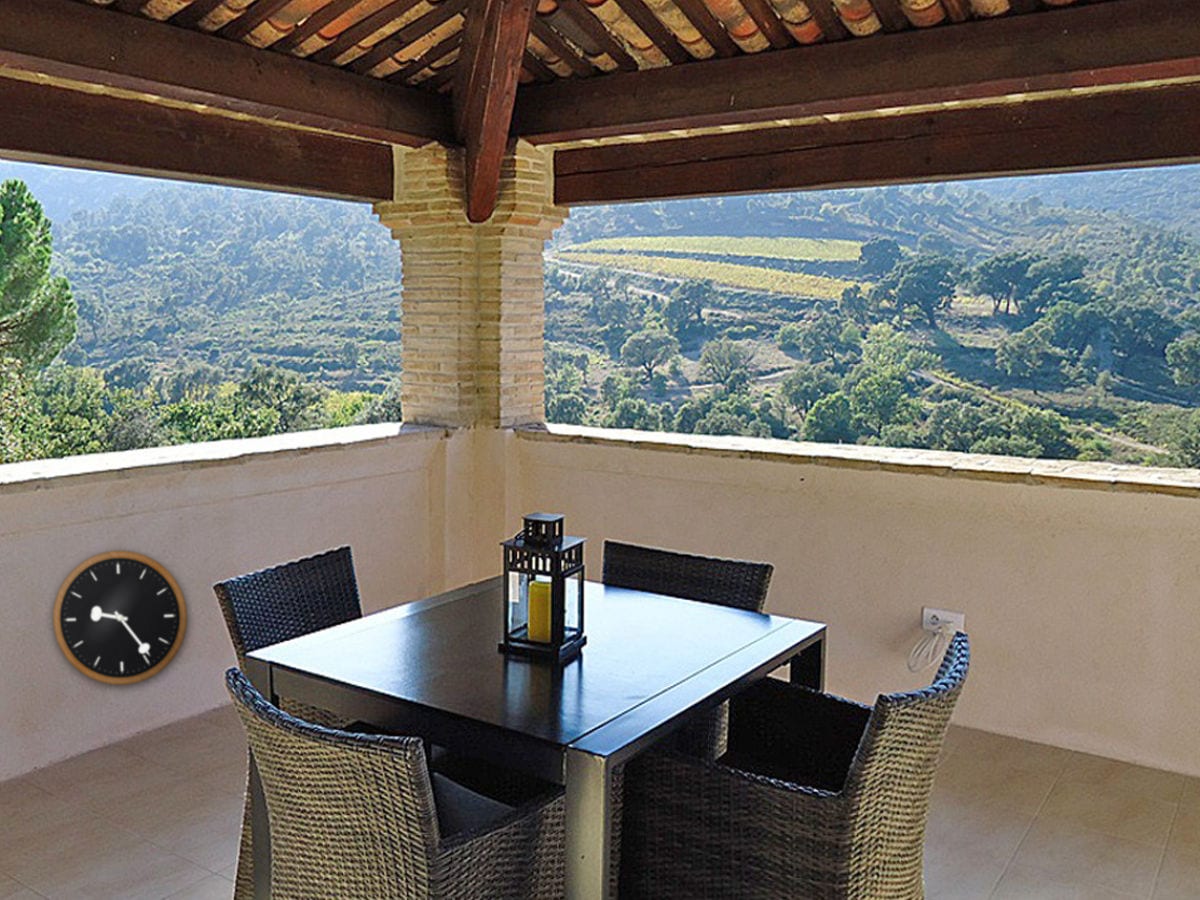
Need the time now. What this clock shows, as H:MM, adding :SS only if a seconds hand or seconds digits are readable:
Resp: 9:24
